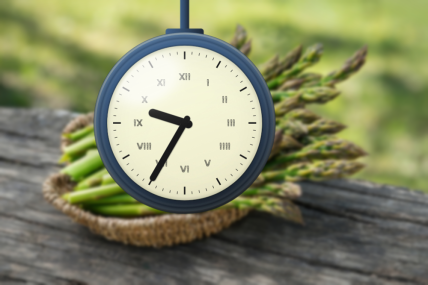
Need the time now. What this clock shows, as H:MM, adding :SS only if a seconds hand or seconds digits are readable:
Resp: 9:35
